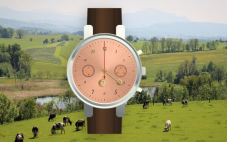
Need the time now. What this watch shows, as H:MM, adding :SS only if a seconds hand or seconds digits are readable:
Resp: 6:21
